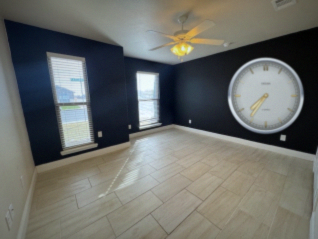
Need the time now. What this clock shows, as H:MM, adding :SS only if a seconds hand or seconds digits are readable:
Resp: 7:36
